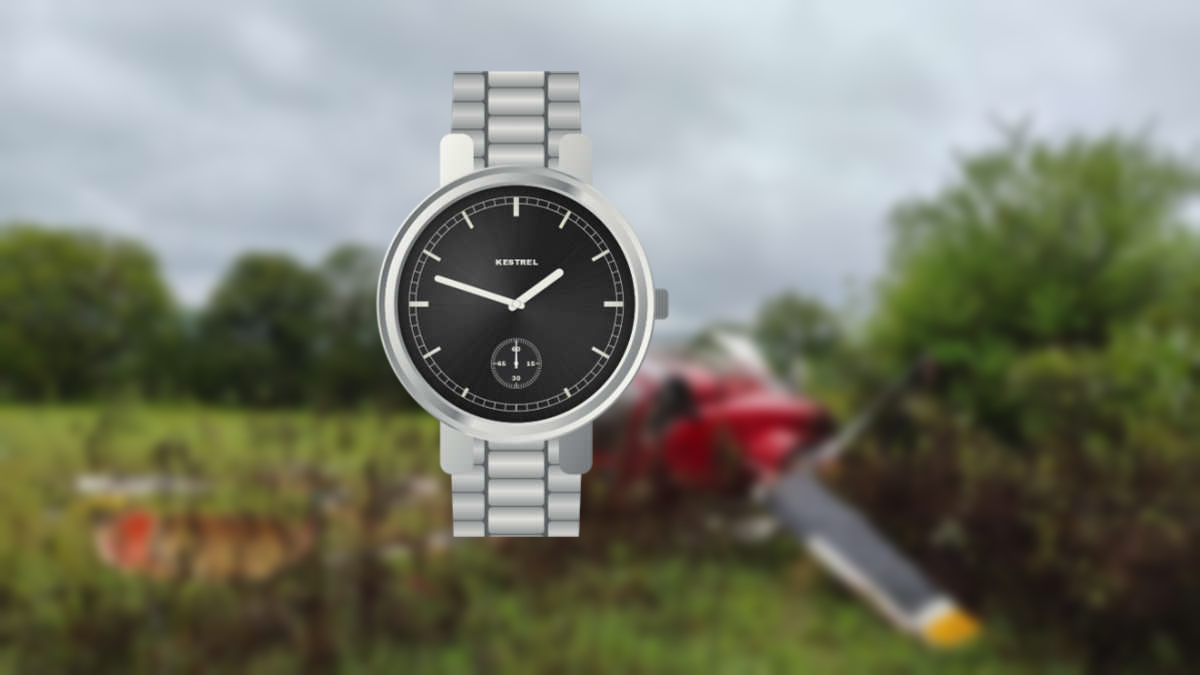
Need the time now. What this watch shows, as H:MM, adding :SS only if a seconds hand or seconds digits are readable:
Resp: 1:48
